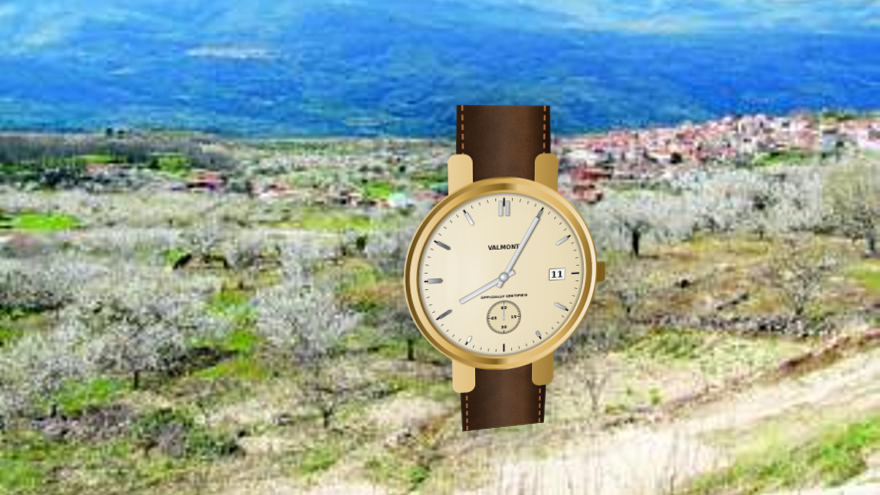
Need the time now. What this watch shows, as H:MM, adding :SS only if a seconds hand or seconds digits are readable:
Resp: 8:05
